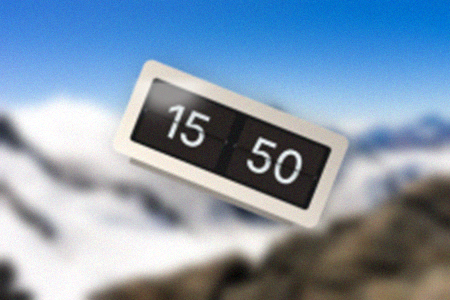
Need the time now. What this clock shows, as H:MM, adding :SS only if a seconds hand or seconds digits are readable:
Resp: 15:50
